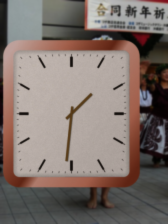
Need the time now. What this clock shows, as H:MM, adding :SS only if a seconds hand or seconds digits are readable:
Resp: 1:31
